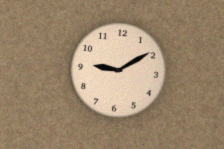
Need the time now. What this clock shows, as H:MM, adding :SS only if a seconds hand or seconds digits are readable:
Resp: 9:09
